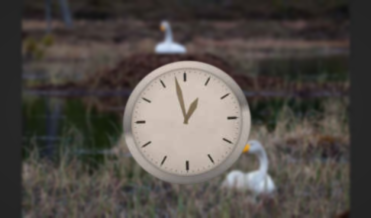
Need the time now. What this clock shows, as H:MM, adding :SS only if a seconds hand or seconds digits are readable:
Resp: 12:58
